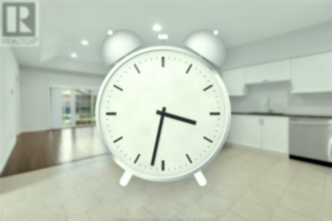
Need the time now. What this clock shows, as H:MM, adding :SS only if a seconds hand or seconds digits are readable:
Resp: 3:32
